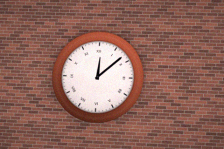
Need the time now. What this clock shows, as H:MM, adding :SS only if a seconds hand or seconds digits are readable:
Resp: 12:08
